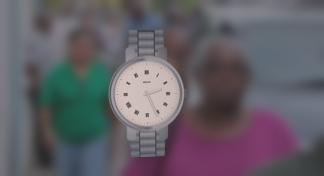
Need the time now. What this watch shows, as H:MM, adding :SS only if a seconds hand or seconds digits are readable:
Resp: 2:26
